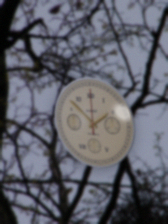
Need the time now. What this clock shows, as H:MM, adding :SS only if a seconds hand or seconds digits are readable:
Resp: 1:52
